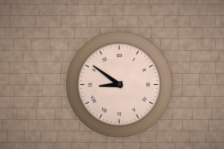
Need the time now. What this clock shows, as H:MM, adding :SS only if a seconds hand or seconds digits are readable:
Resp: 8:51
